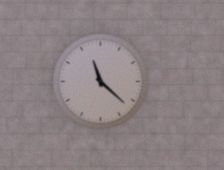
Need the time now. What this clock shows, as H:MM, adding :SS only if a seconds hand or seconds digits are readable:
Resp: 11:22
